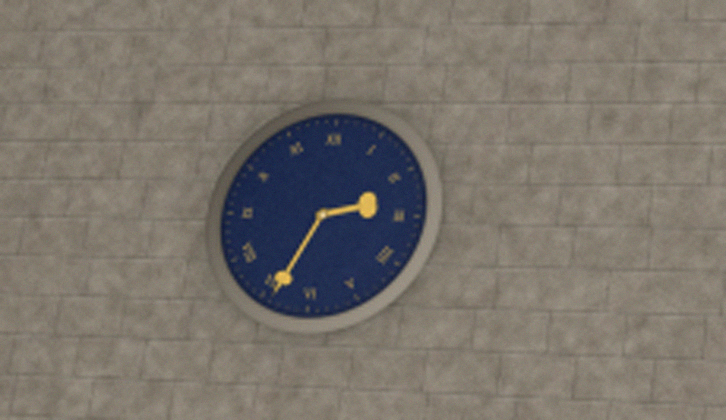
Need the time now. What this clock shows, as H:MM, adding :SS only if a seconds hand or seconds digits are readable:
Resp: 2:34
